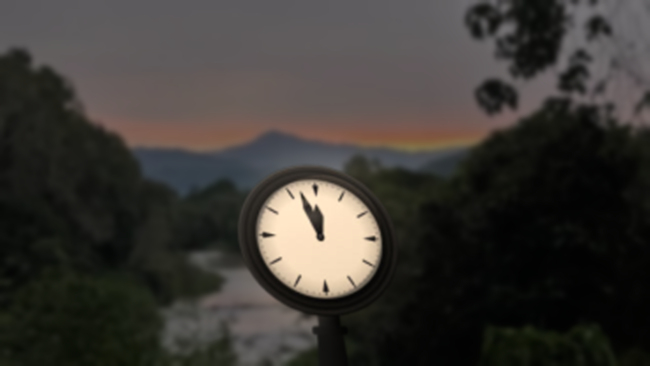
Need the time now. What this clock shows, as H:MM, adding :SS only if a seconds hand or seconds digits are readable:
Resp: 11:57
